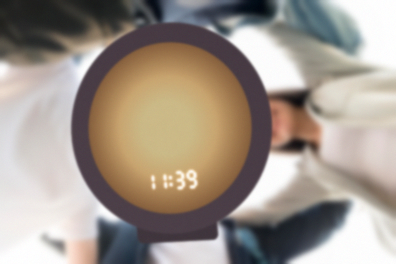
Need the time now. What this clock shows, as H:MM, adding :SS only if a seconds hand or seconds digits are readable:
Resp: 11:39
